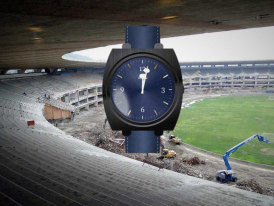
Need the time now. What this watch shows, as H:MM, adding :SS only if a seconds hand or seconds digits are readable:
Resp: 12:02
